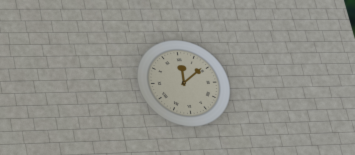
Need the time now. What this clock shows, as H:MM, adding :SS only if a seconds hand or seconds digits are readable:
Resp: 12:09
